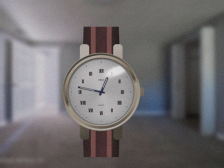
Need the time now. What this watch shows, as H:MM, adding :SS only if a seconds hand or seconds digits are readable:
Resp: 12:47
